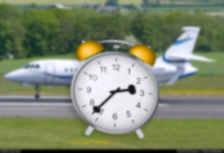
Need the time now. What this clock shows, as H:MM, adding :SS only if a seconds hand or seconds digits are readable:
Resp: 2:37
